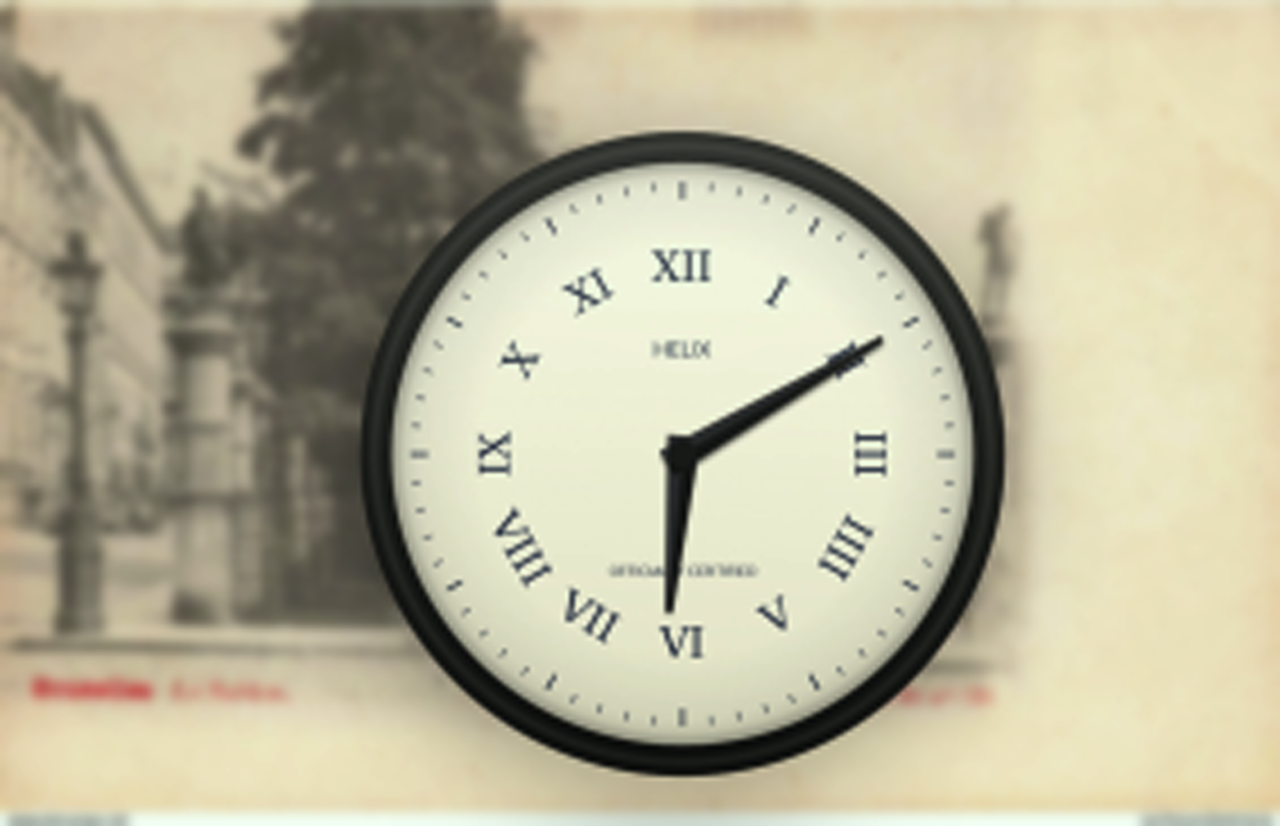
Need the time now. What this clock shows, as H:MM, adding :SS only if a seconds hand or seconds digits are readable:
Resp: 6:10
